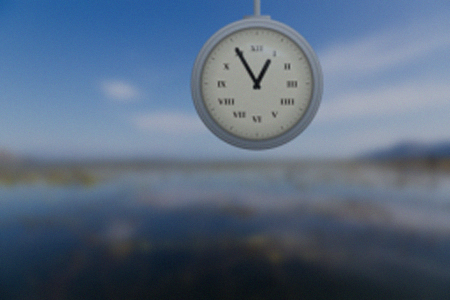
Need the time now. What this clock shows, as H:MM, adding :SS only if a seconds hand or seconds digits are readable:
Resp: 12:55
